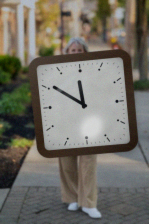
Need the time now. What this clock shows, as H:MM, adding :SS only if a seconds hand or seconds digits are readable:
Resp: 11:51
